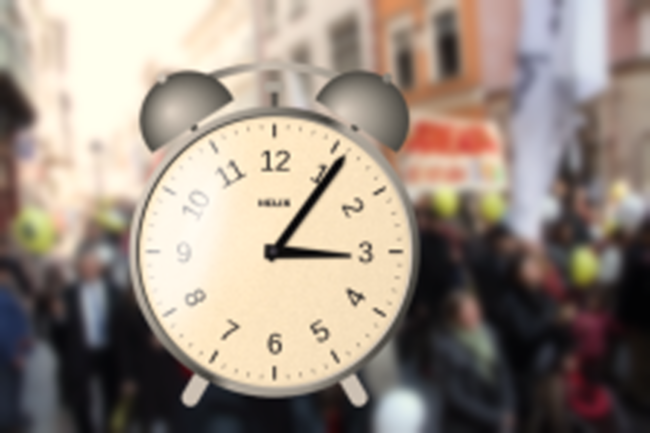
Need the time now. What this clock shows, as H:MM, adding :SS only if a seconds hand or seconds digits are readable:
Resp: 3:06
